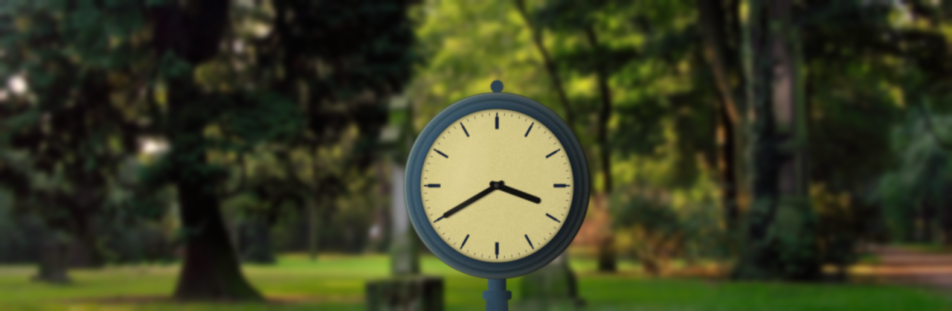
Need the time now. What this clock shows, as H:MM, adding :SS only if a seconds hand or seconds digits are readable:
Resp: 3:40
